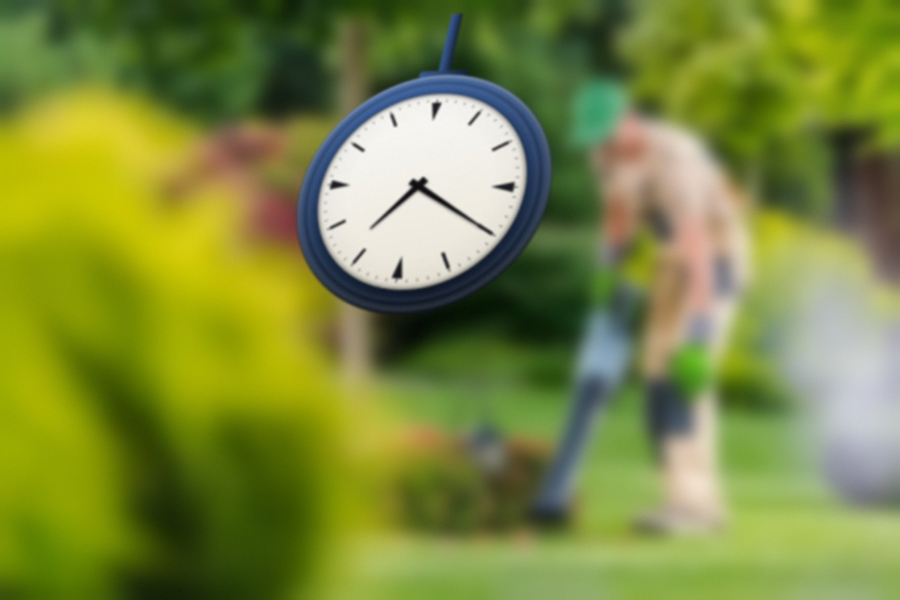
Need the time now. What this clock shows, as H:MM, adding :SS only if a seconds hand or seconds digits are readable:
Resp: 7:20
